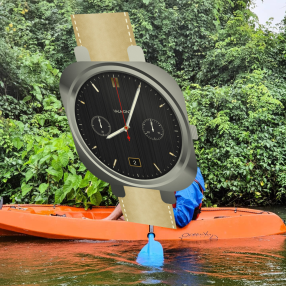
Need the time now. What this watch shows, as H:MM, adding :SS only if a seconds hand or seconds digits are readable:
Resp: 8:05
